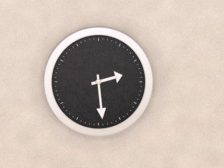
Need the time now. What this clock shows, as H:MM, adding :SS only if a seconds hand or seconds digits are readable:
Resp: 2:29
